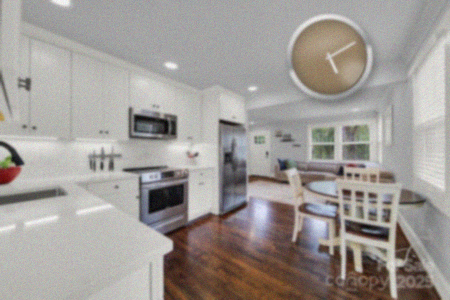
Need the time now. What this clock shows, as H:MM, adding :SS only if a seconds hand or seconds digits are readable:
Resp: 5:10
